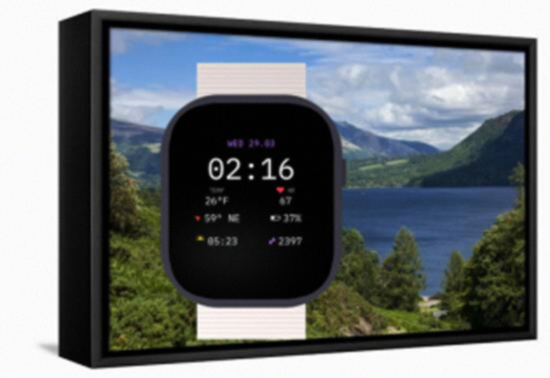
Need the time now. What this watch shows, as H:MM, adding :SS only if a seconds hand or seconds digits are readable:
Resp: 2:16
